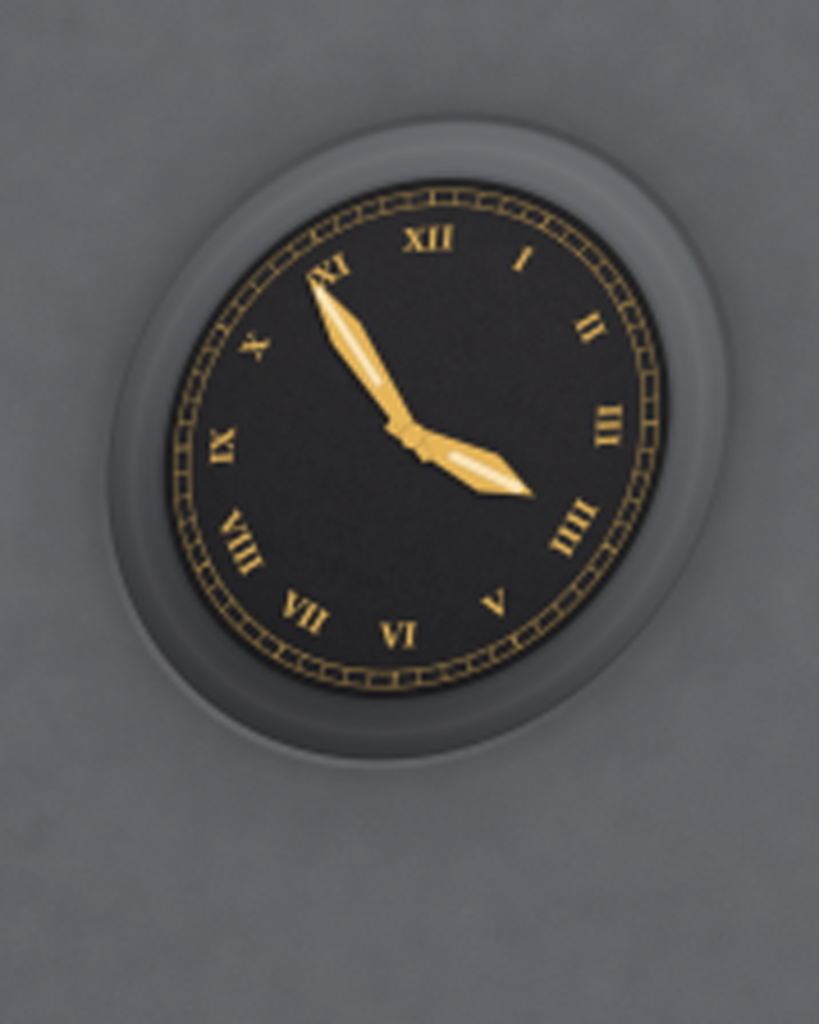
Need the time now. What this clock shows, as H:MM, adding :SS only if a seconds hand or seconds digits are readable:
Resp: 3:54
